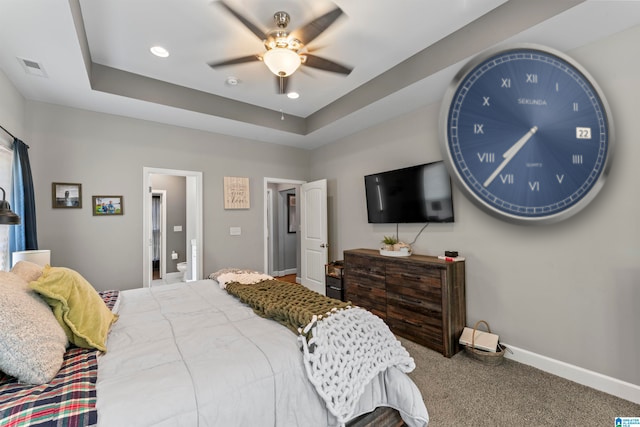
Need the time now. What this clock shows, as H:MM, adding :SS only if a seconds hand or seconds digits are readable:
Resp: 7:37
